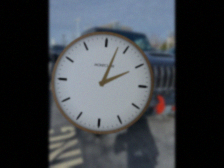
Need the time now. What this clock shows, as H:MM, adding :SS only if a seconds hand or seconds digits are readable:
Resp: 2:03
